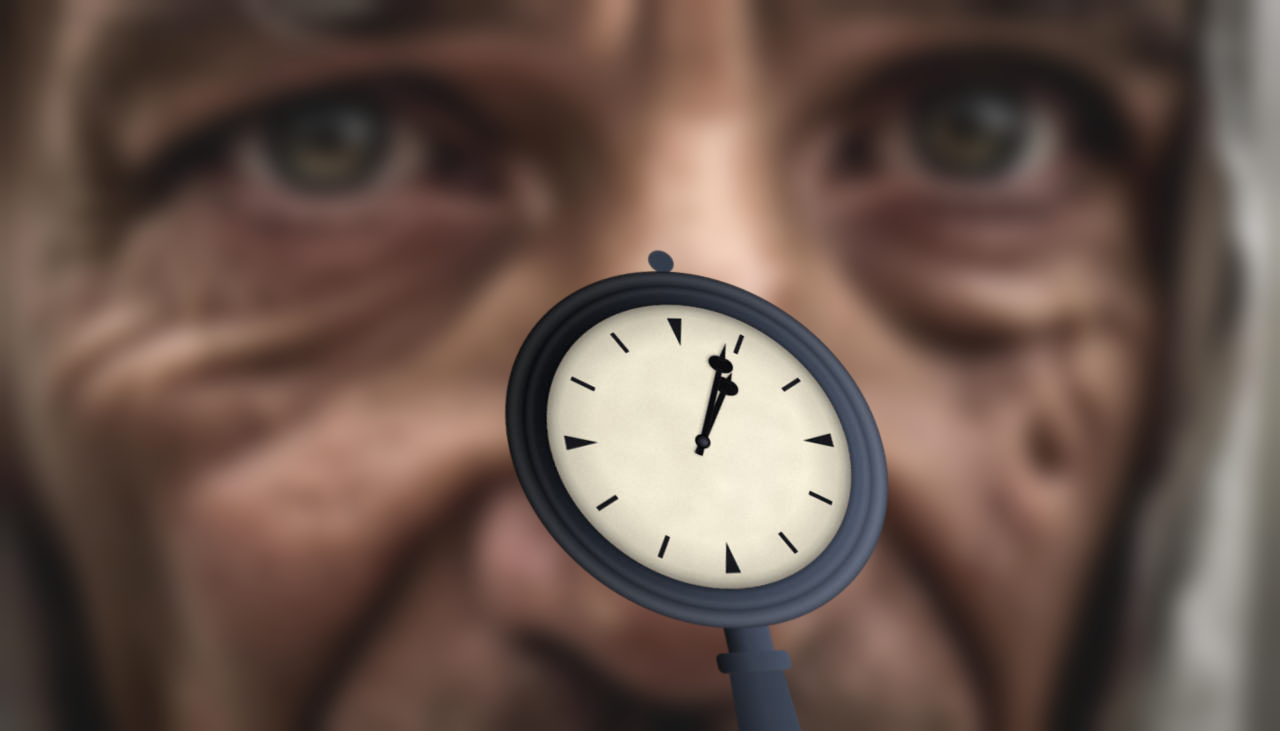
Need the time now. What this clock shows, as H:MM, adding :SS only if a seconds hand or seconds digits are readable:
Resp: 1:04
